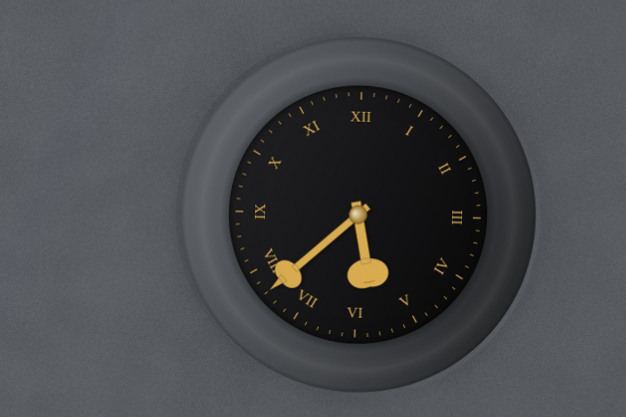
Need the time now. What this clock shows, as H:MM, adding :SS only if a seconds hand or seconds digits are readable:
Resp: 5:38
